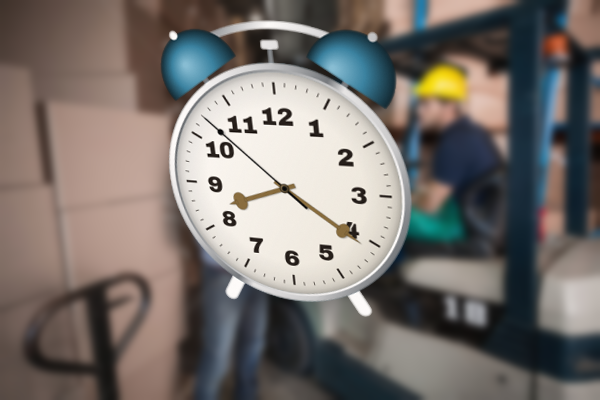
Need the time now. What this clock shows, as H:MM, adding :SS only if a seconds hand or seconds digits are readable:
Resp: 8:20:52
